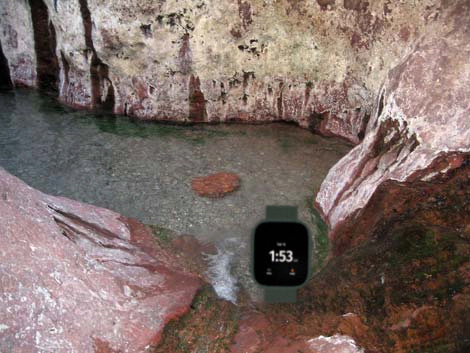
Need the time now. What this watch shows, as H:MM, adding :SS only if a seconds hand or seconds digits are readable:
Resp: 1:53
